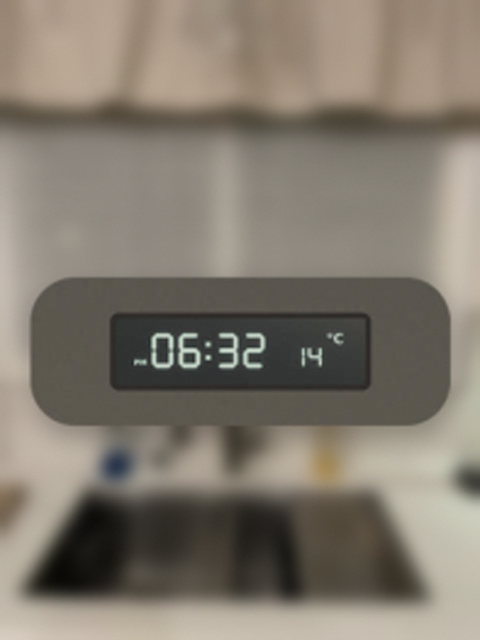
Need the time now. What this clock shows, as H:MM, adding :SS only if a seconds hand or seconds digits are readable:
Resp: 6:32
